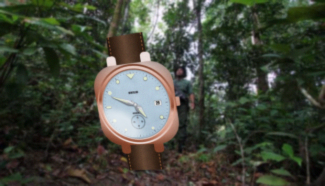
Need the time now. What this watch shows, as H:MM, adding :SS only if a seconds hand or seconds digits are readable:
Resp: 4:49
